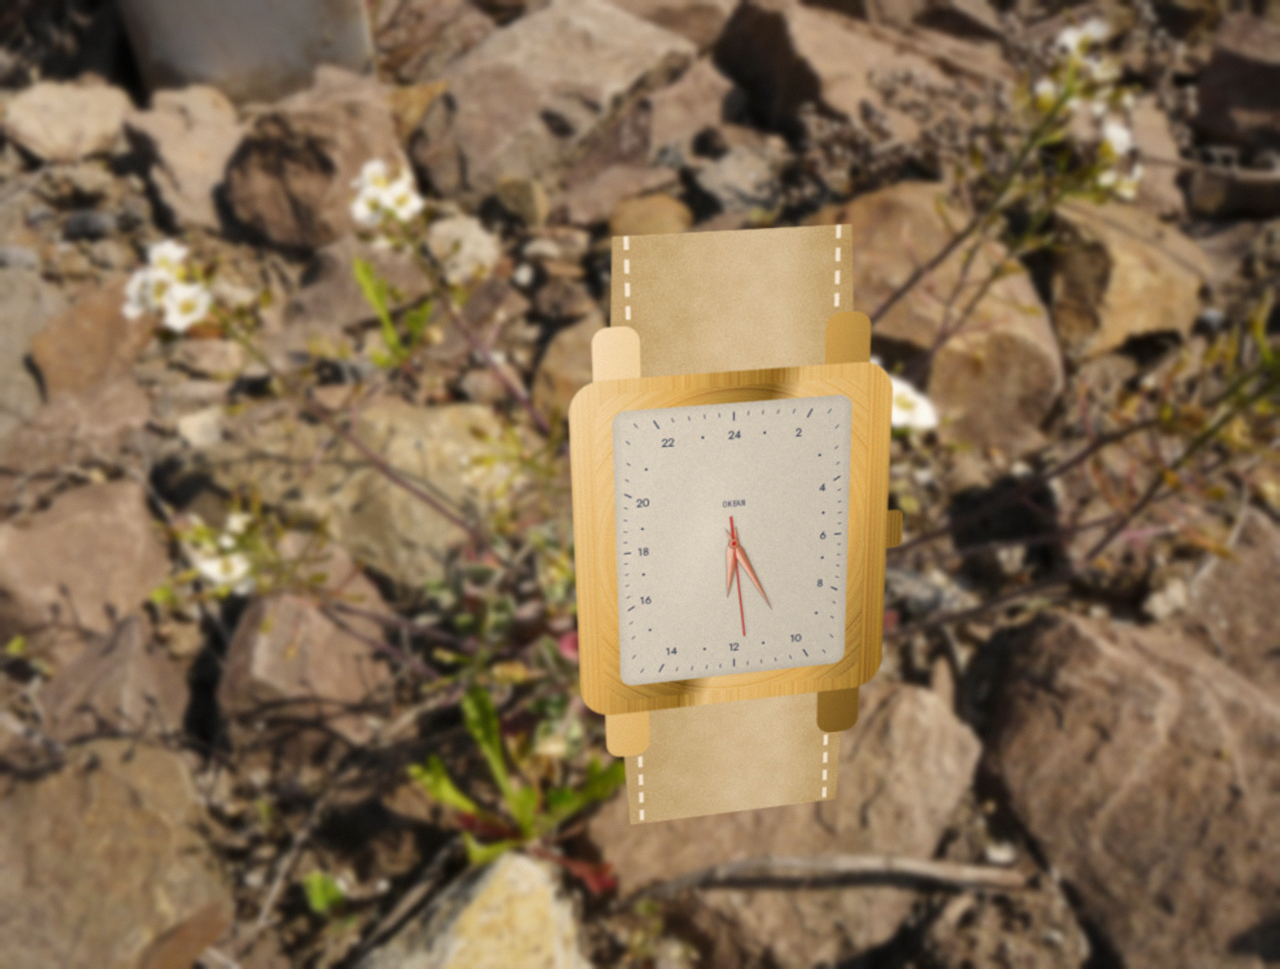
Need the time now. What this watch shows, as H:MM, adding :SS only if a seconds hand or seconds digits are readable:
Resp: 12:25:29
